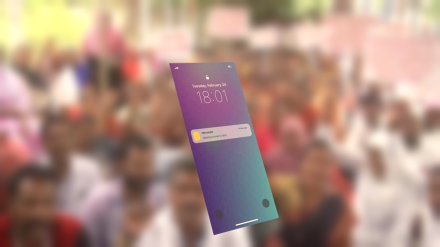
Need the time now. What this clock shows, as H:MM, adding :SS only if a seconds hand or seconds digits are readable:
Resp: 18:01
